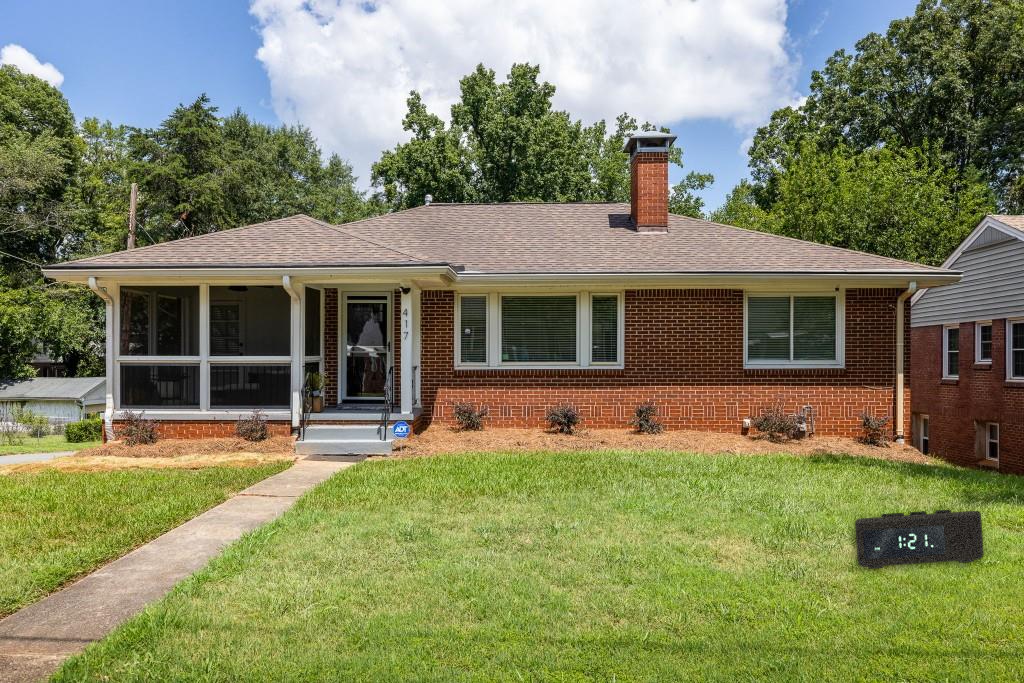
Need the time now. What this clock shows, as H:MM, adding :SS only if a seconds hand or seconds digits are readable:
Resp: 1:21
